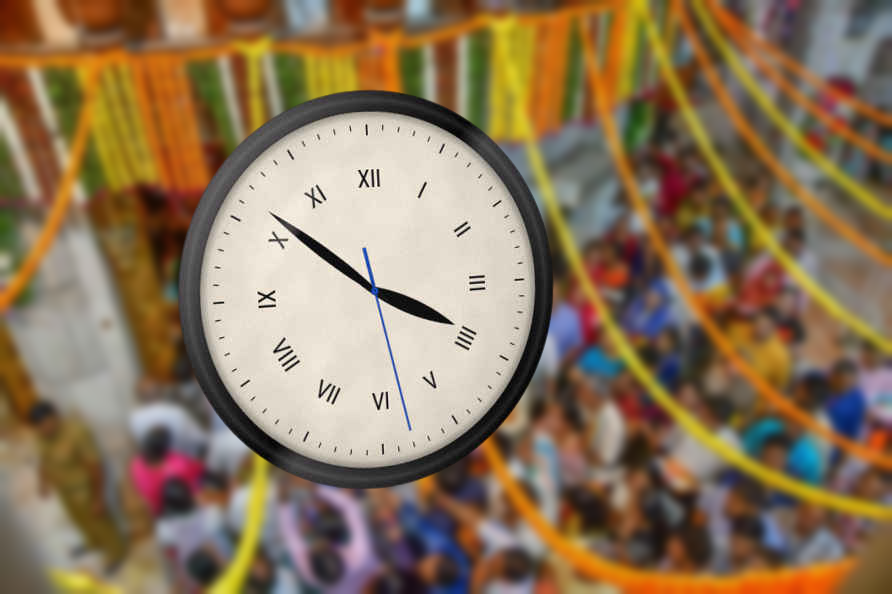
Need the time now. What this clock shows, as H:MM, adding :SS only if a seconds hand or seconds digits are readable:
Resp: 3:51:28
